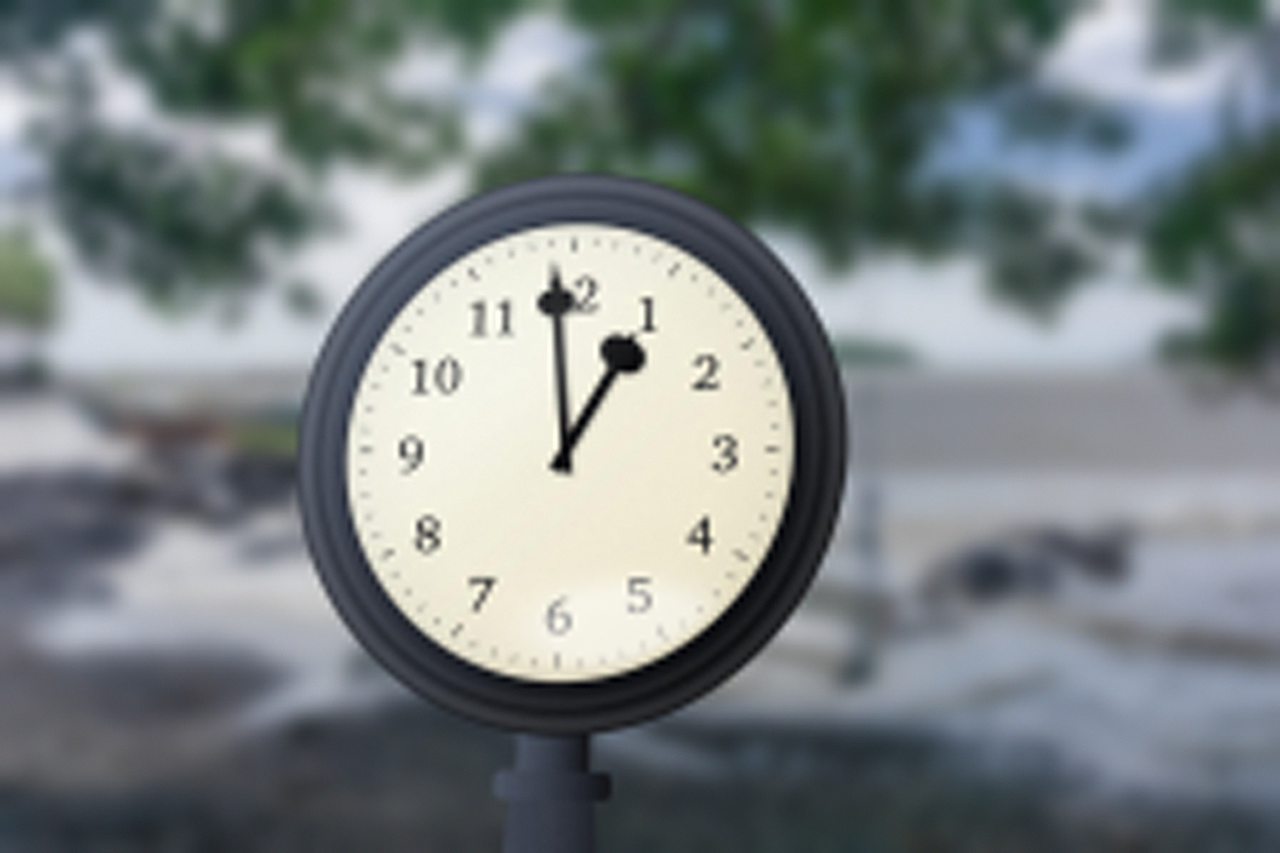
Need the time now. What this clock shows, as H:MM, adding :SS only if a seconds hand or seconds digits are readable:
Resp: 12:59
